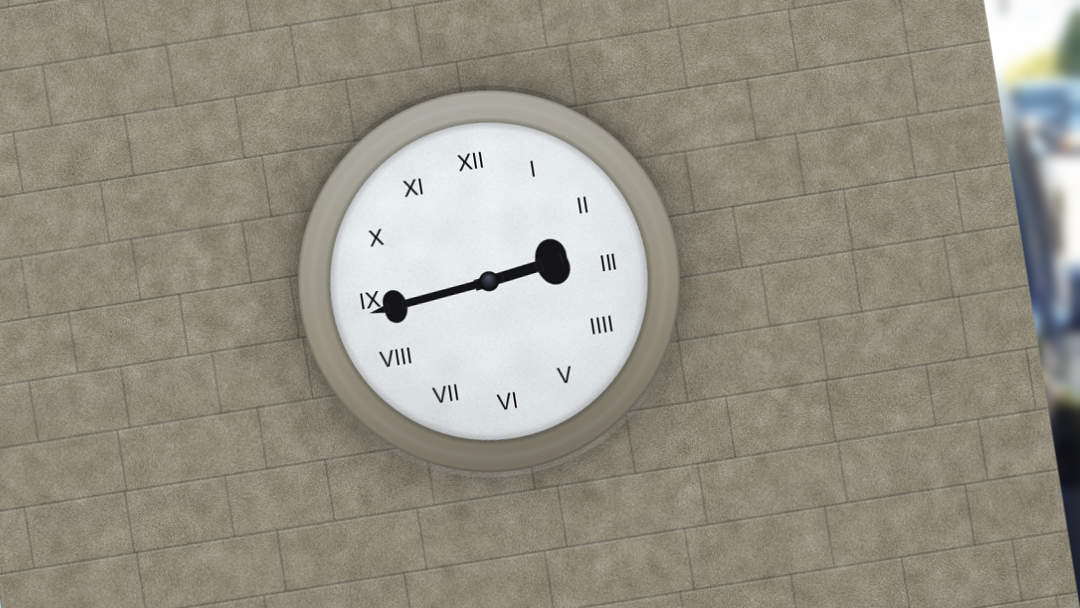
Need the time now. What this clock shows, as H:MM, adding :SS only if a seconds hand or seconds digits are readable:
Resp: 2:44
